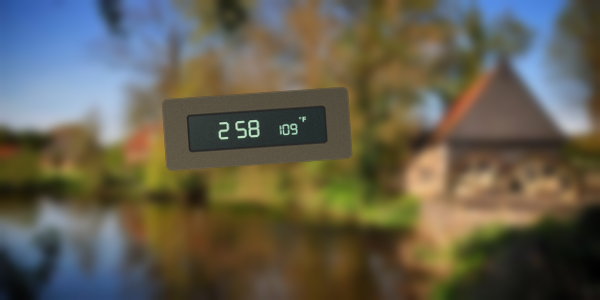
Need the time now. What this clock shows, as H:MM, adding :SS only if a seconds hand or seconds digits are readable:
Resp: 2:58
